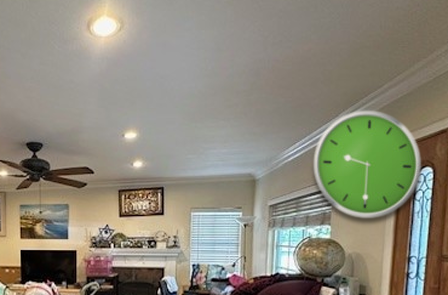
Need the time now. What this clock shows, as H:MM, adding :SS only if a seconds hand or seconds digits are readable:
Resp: 9:30
